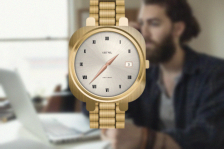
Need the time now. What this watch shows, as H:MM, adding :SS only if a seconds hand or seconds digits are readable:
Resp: 1:37
